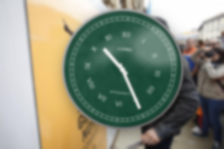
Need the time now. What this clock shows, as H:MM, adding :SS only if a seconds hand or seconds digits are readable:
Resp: 10:25
